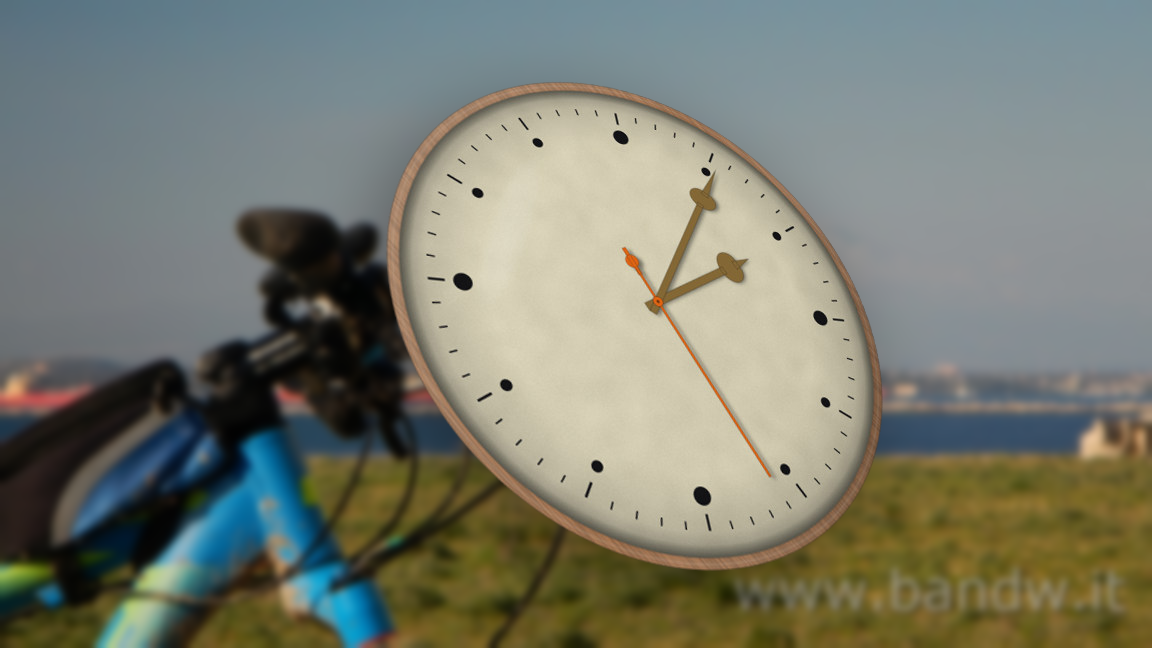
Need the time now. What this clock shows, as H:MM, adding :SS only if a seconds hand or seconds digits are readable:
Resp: 2:05:26
